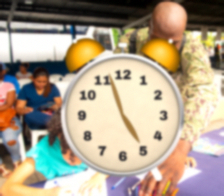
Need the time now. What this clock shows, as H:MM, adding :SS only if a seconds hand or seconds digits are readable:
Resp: 4:57
